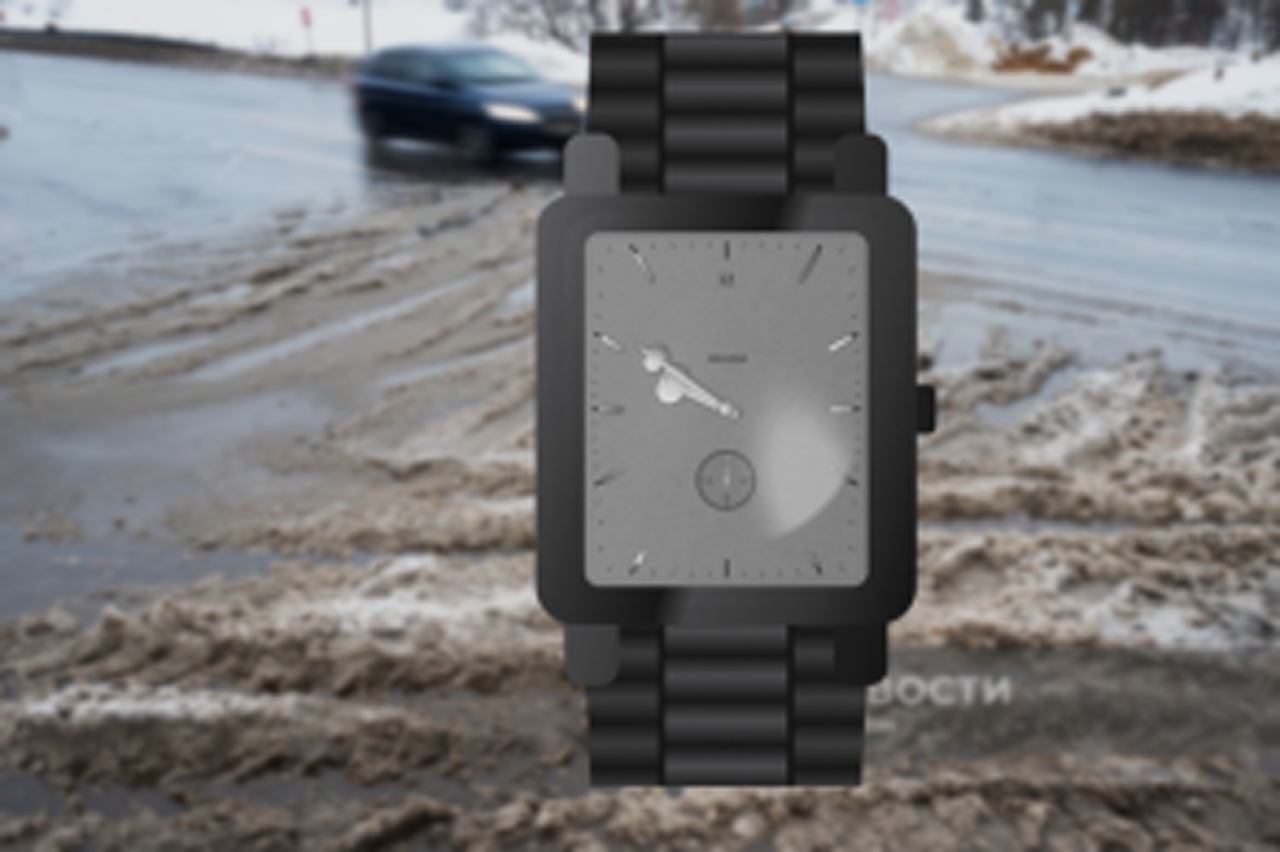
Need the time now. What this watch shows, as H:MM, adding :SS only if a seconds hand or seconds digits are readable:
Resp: 9:51
